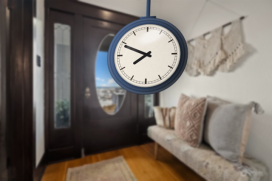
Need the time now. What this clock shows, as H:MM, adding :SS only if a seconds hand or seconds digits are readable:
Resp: 7:49
